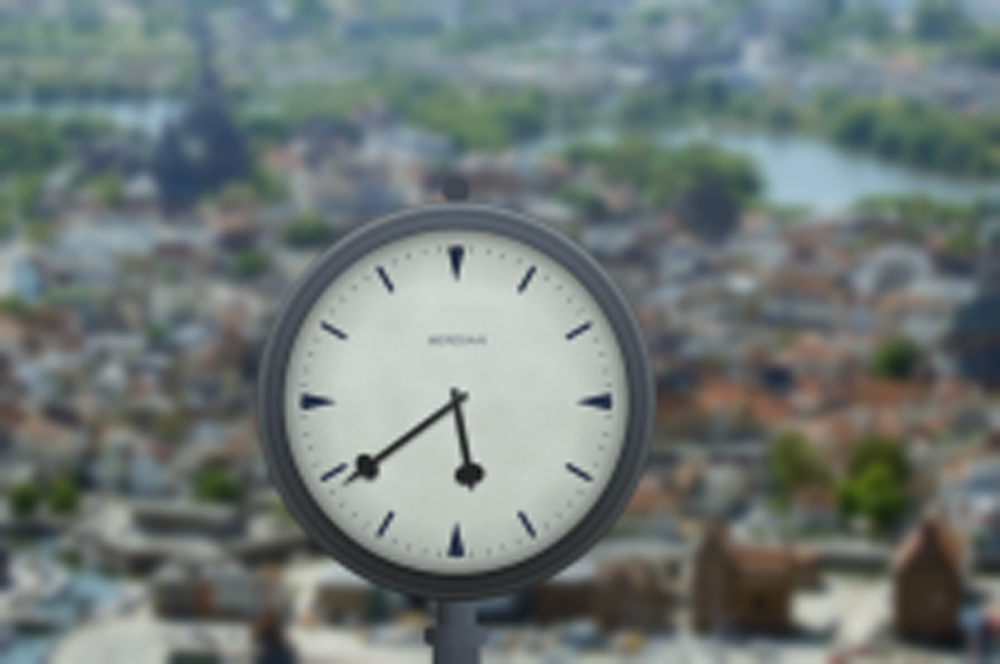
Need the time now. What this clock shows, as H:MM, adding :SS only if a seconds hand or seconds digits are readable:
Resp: 5:39
